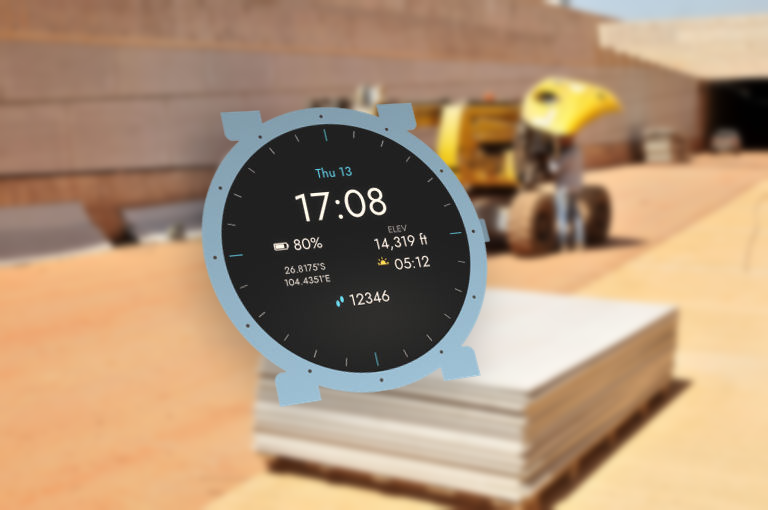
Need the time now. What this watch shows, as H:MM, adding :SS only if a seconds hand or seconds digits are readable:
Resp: 17:08
